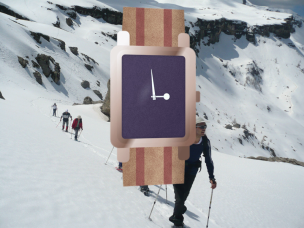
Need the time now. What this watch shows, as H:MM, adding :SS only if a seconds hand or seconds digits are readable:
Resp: 2:59
